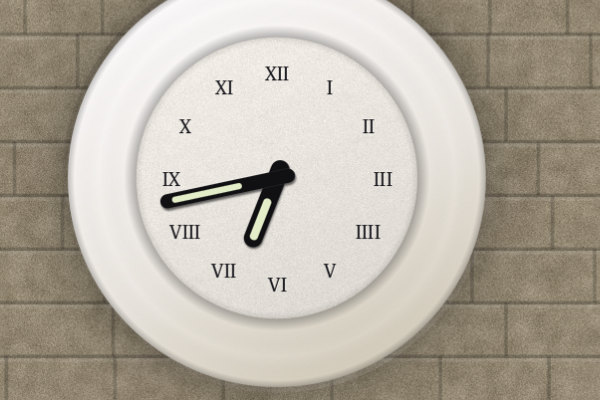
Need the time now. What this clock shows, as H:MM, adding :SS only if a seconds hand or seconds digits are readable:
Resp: 6:43
